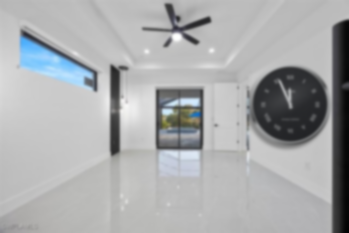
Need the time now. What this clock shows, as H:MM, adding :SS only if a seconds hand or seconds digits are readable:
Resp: 11:56
